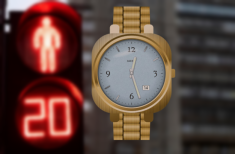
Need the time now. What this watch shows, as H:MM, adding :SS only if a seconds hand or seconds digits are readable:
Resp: 12:27
